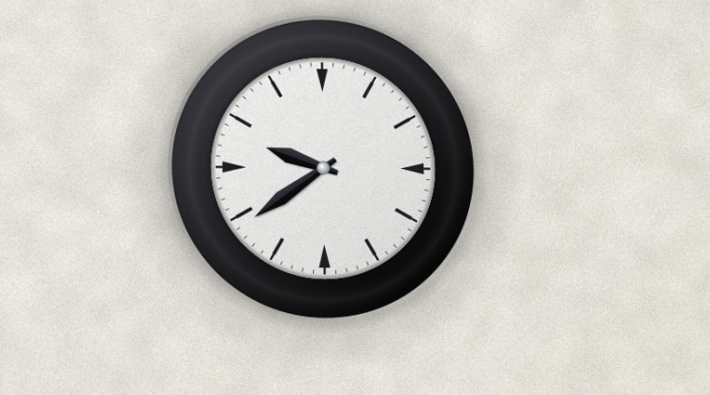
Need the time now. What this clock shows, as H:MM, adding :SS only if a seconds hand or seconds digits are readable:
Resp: 9:39
